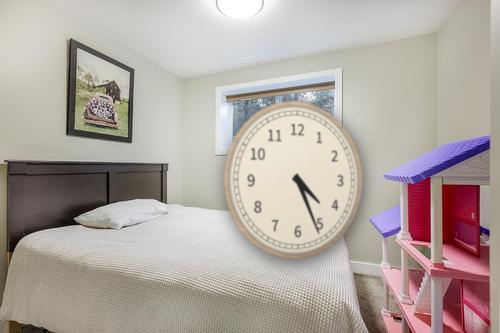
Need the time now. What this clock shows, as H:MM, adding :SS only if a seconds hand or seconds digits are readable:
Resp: 4:26
